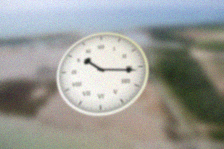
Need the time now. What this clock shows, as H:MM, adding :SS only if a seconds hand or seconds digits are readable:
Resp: 10:16
